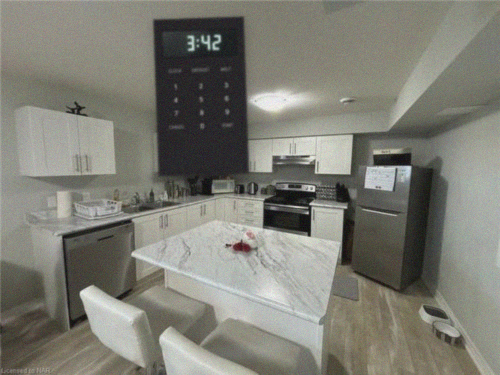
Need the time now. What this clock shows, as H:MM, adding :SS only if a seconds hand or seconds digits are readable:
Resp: 3:42
